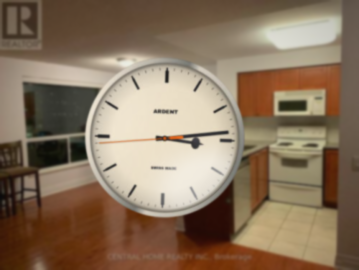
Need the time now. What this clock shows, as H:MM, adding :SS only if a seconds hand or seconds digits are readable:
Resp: 3:13:44
